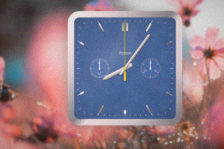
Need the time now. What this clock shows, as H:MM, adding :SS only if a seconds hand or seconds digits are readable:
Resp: 8:06
